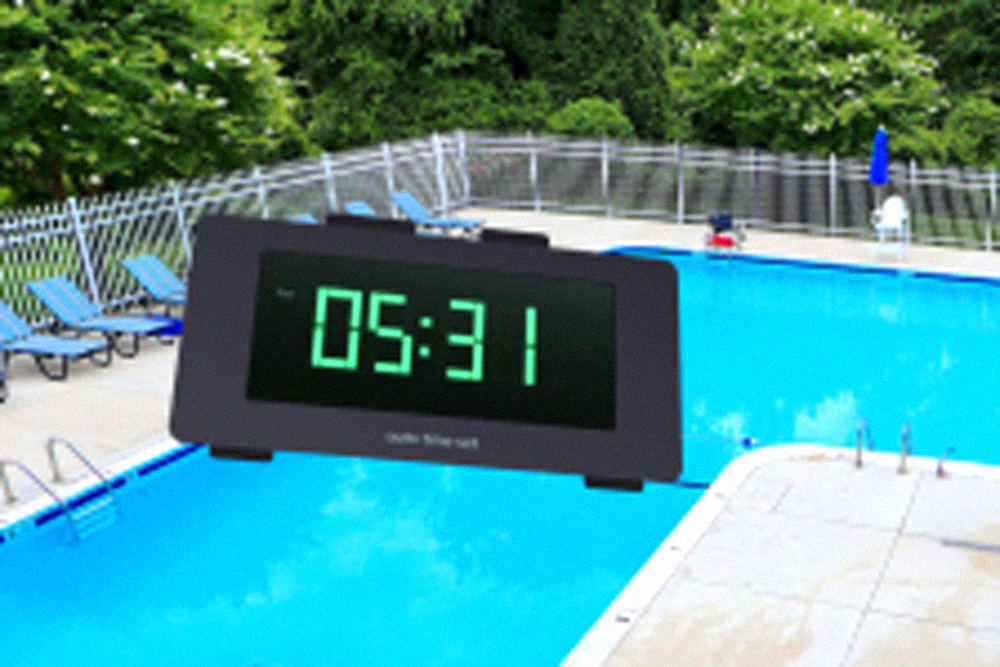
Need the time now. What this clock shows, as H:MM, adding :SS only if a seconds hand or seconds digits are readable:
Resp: 5:31
